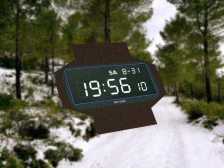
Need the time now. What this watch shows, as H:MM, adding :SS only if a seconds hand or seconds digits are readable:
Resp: 19:56:10
